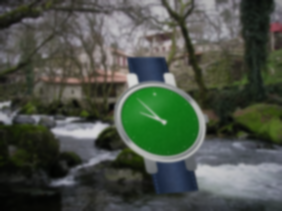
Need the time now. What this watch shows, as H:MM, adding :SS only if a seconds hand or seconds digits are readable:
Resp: 9:54
